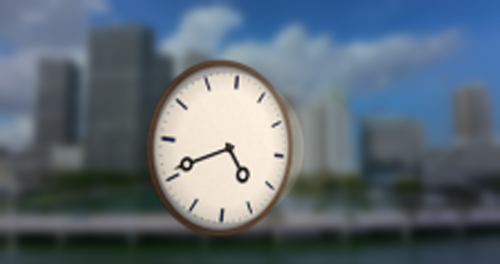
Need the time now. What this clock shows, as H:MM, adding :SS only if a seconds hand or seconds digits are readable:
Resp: 4:41
